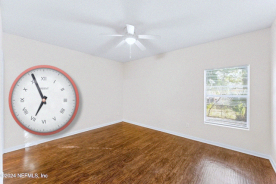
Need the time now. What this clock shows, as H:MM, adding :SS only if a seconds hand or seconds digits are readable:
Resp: 6:56
